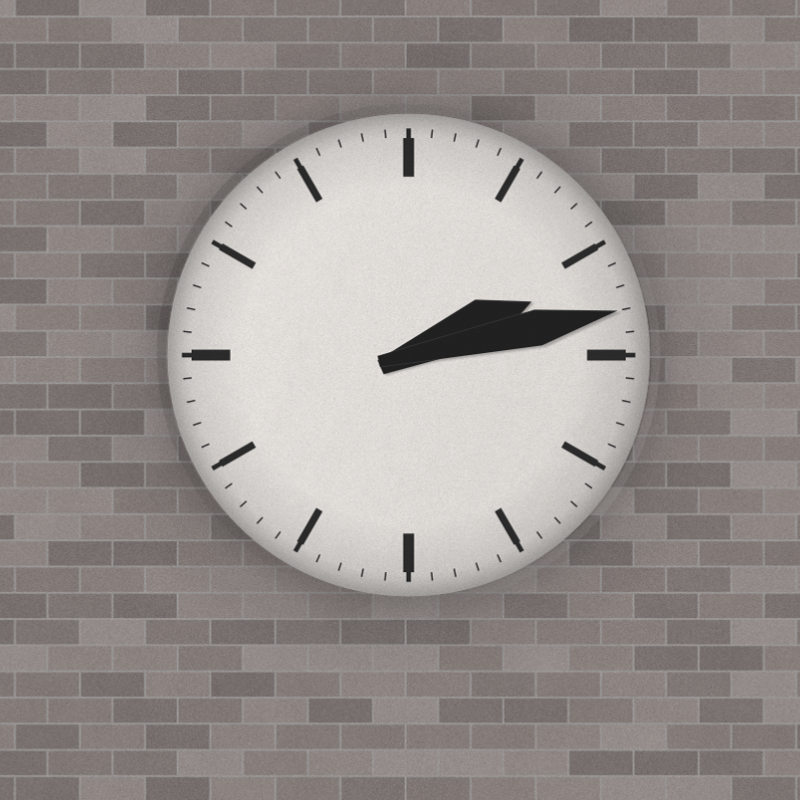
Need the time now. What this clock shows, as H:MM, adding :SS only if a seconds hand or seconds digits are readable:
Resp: 2:13
